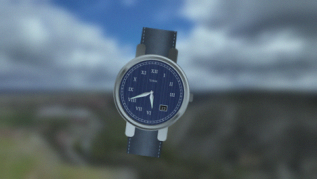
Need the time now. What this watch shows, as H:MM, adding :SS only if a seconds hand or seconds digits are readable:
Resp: 5:41
